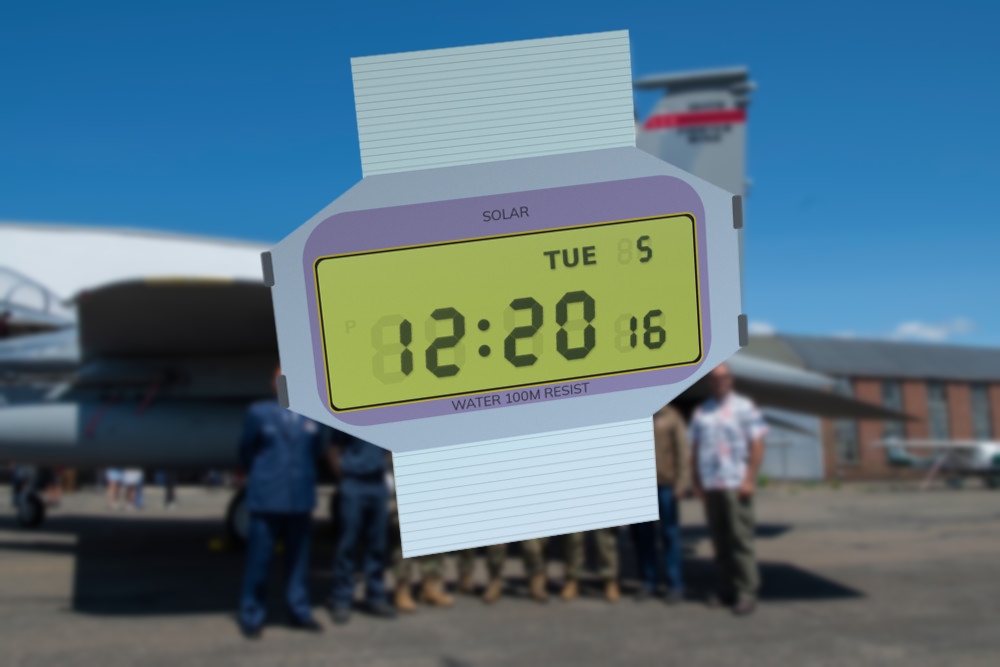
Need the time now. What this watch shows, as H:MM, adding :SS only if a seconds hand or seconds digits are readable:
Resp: 12:20:16
